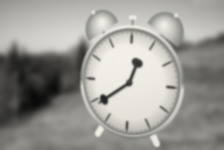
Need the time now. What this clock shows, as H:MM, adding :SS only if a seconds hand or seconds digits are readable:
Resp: 12:39
